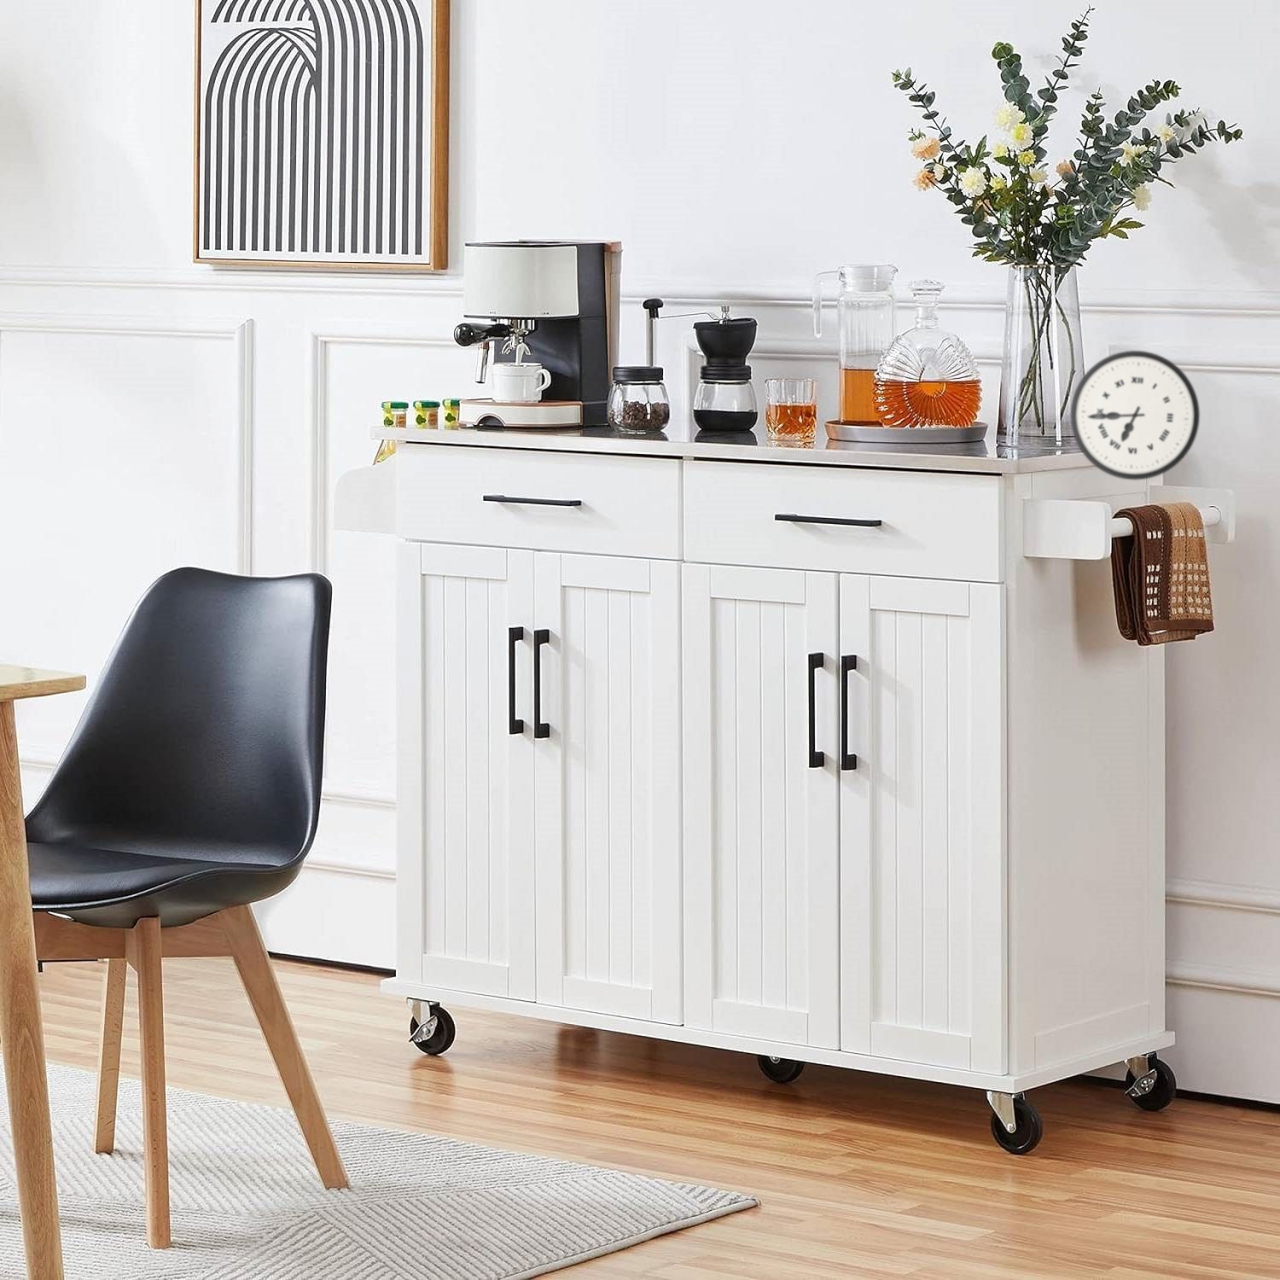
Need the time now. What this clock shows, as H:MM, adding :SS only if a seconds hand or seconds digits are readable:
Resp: 6:44
